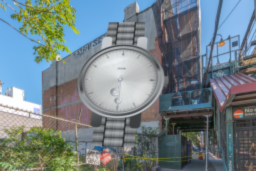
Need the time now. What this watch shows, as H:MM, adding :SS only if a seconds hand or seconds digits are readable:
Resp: 6:30
